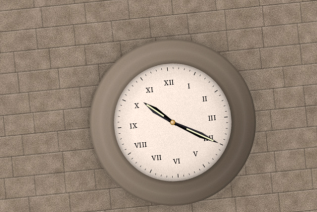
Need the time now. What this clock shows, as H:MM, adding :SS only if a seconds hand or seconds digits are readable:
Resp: 10:20
